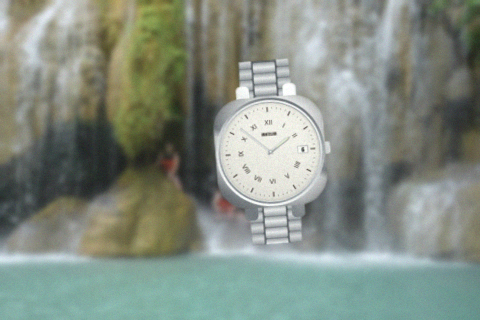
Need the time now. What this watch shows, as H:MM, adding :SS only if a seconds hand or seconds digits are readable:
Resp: 1:52
